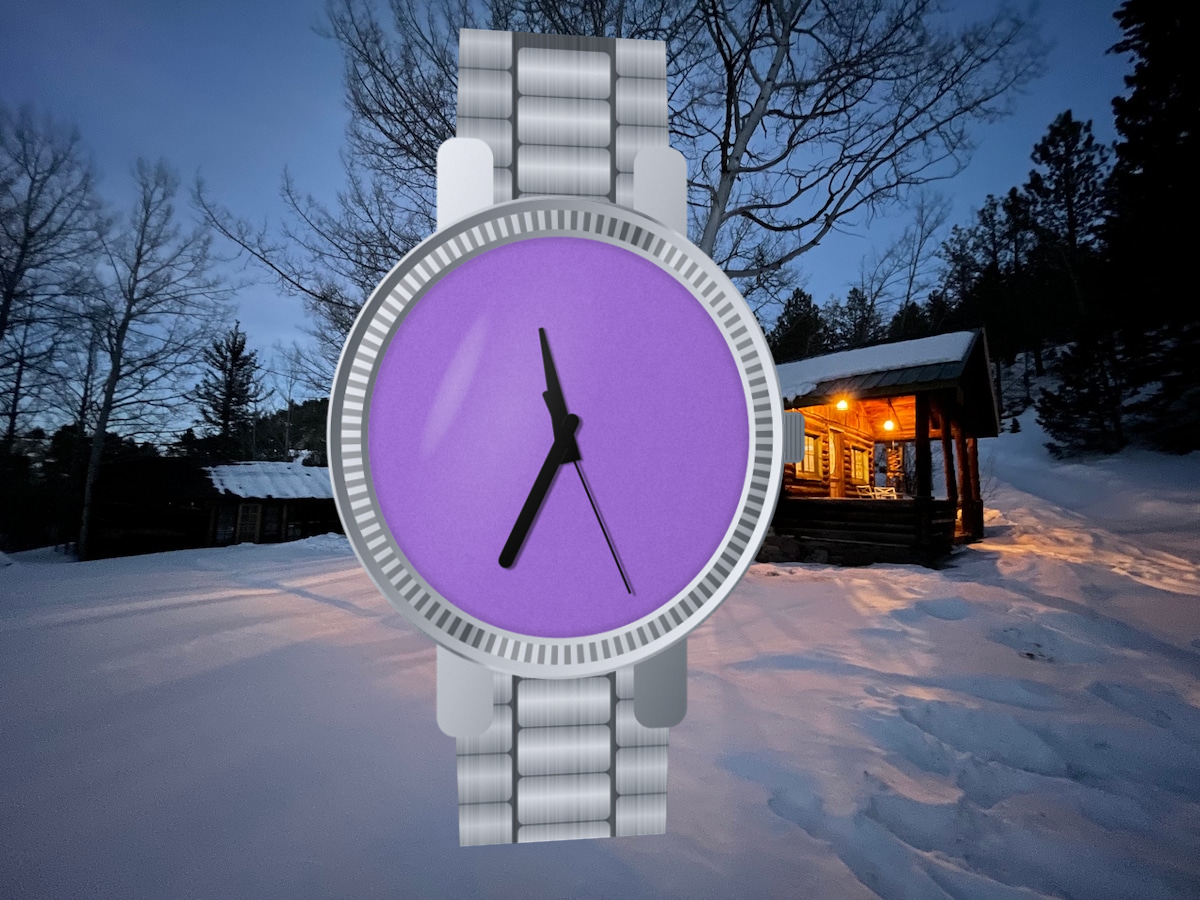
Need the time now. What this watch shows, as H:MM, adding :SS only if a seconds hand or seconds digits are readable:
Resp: 11:34:26
